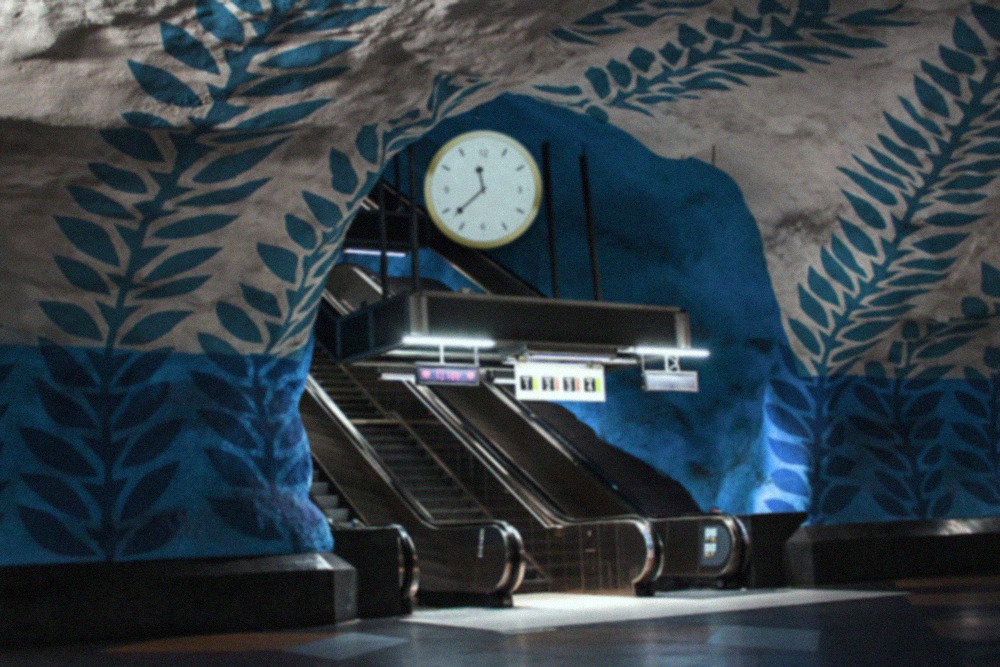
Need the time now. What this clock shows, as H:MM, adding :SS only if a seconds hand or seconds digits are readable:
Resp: 11:38
